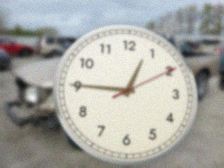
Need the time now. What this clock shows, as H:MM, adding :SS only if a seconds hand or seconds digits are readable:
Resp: 12:45:10
